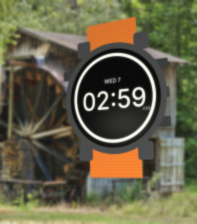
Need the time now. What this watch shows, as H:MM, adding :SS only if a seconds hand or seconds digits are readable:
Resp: 2:59
